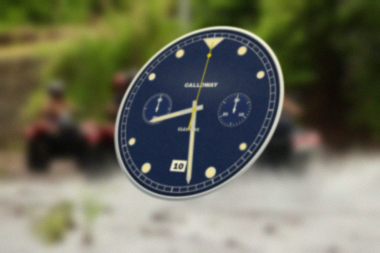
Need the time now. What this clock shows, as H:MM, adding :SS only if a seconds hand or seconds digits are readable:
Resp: 8:28
